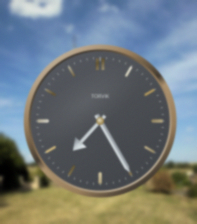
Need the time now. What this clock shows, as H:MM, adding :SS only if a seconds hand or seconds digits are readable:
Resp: 7:25
